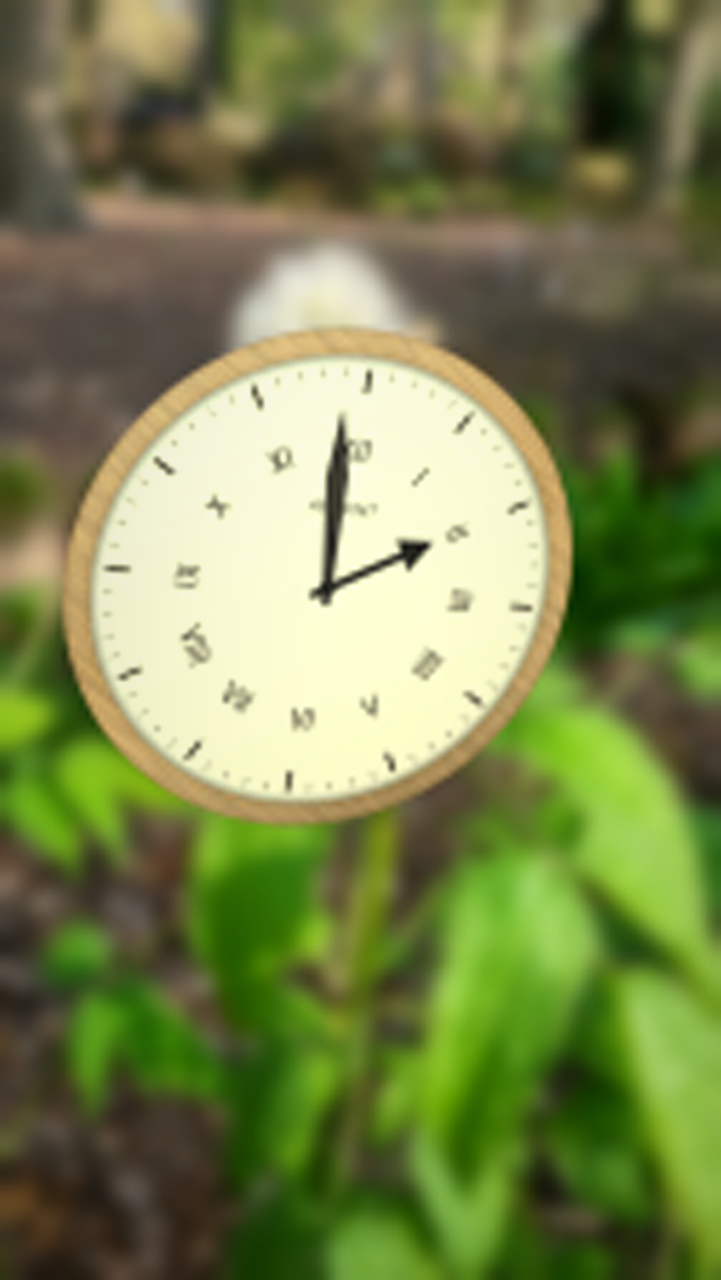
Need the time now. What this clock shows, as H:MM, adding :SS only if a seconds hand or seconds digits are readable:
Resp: 1:59
